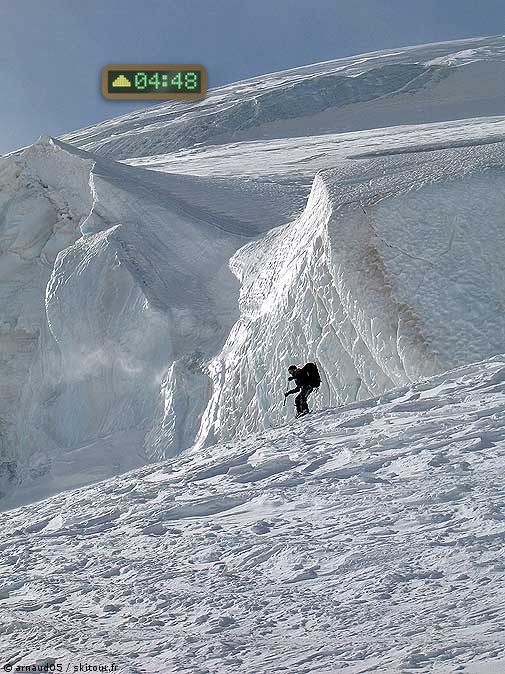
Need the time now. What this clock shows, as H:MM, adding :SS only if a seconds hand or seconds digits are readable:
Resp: 4:48
